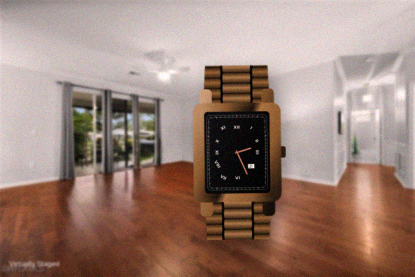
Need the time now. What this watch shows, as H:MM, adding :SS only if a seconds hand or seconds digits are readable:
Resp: 2:26
